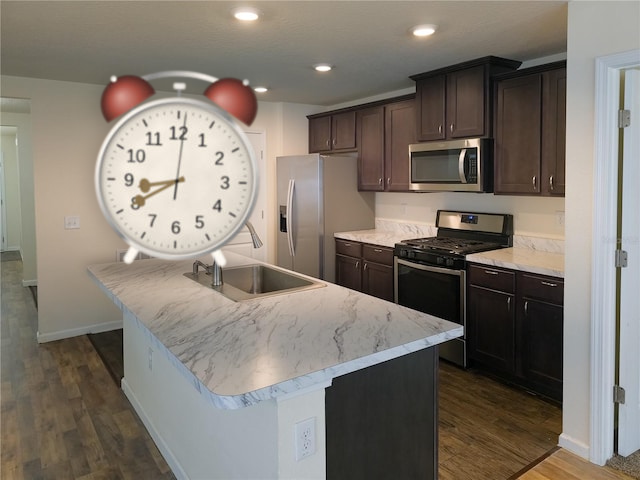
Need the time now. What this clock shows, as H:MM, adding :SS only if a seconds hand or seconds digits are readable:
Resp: 8:40:01
